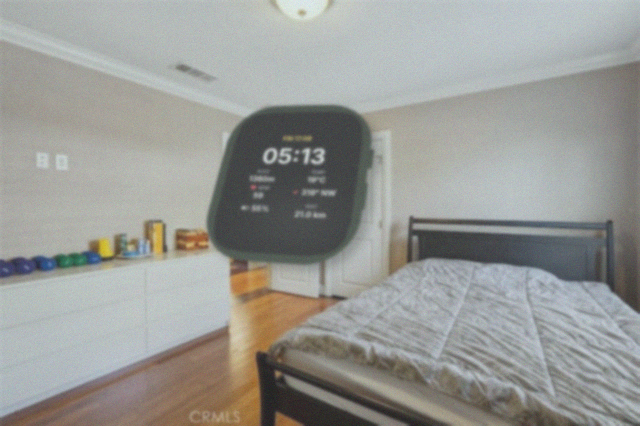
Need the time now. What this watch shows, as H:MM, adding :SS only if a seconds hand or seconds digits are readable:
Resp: 5:13
